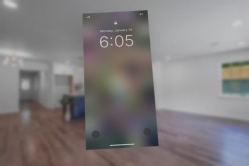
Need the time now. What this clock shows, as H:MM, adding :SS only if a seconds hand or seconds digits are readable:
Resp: 6:05
